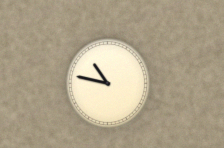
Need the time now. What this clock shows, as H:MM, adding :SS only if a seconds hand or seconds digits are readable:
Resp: 10:47
